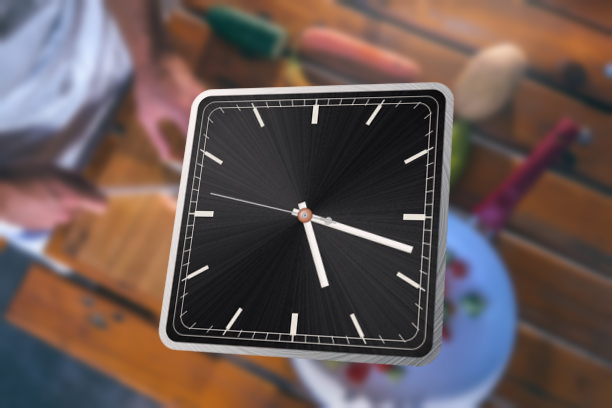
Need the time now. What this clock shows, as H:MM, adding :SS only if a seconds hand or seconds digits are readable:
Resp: 5:17:47
